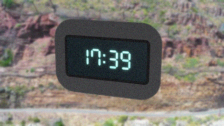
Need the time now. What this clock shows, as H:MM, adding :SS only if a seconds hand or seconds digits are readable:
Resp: 17:39
